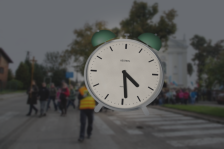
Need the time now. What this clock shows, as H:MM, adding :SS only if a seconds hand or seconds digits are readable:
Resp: 4:29
